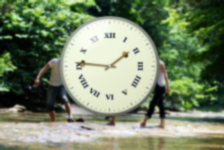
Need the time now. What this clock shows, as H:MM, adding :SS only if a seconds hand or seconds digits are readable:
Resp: 1:46
